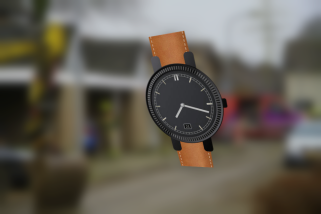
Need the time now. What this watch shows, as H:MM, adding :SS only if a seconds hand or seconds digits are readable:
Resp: 7:18
